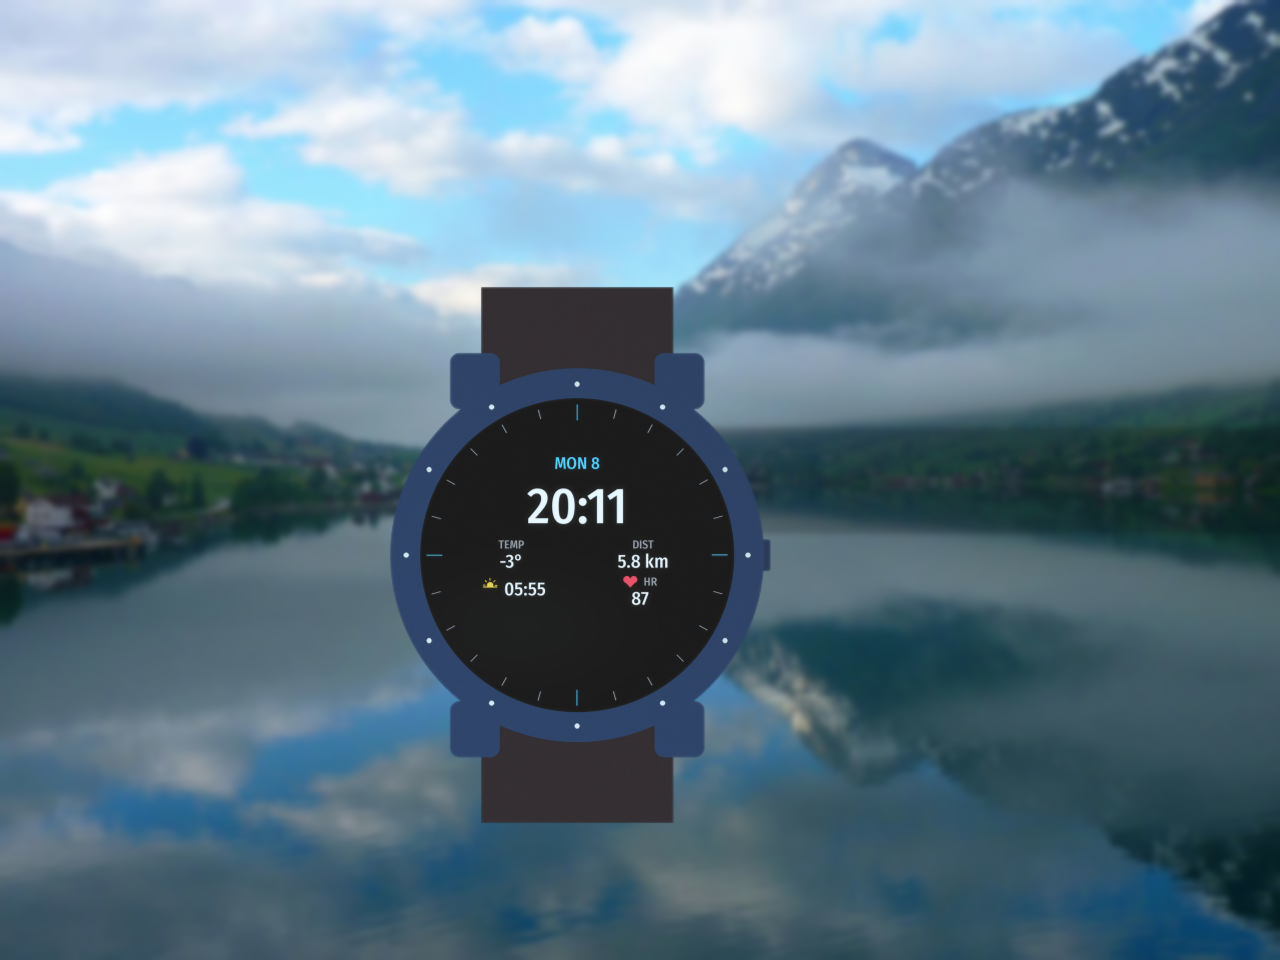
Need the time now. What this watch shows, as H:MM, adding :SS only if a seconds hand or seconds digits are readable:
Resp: 20:11
